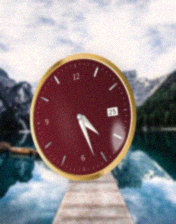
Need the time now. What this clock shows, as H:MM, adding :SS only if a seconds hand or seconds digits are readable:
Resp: 4:27
